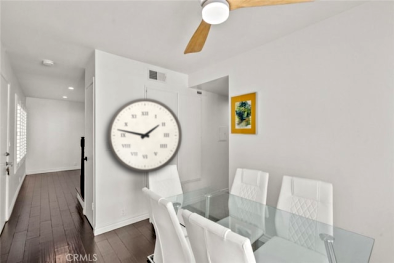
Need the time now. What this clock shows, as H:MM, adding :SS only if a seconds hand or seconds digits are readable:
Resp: 1:47
